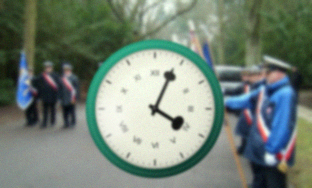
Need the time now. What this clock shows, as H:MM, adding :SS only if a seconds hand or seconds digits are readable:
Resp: 4:04
